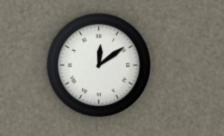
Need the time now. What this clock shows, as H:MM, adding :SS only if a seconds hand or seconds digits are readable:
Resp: 12:09
